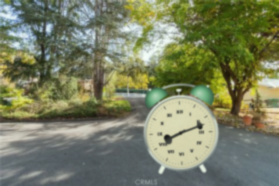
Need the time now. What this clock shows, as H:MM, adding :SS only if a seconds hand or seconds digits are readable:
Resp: 8:12
